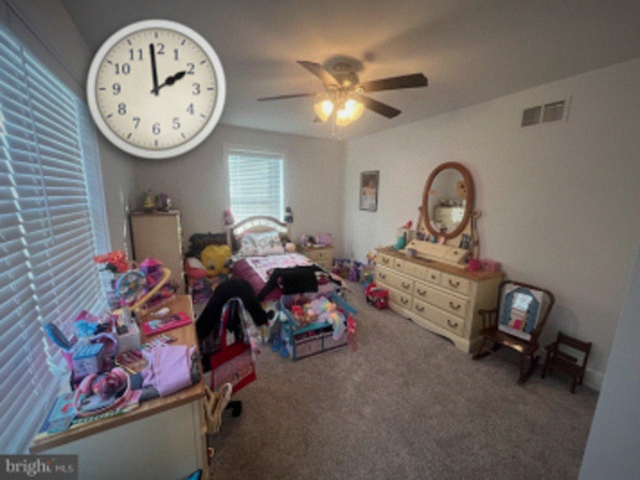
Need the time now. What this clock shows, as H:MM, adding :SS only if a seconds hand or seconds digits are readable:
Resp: 1:59
